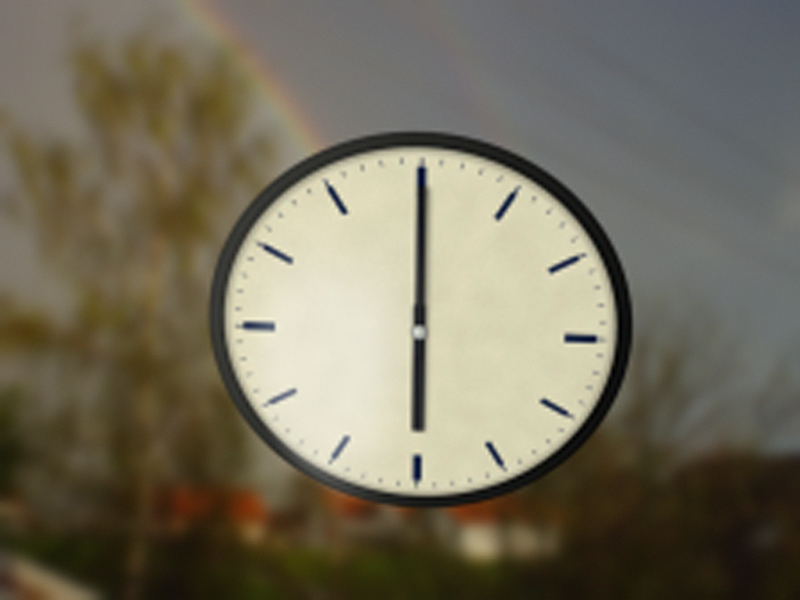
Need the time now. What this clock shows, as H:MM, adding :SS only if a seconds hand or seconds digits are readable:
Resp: 6:00
